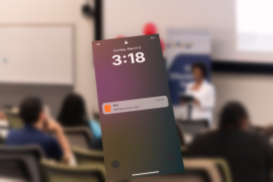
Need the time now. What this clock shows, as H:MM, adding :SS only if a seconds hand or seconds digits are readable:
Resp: 3:18
